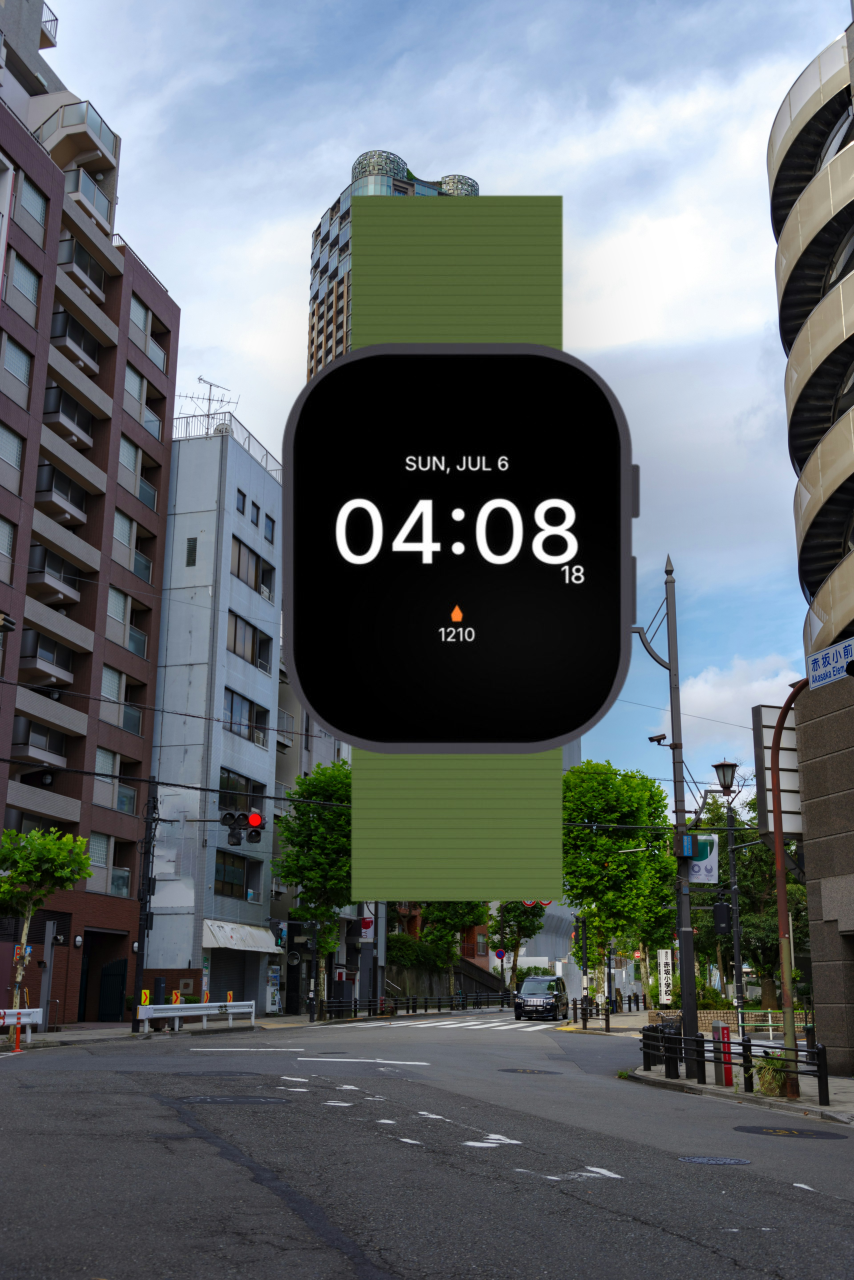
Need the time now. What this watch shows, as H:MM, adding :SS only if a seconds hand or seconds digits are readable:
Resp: 4:08:18
